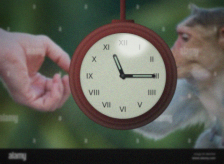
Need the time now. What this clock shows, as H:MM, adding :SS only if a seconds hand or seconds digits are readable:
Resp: 11:15
